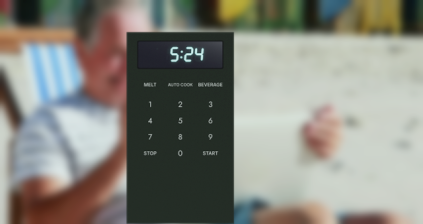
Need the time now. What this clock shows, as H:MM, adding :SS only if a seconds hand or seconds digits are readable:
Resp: 5:24
